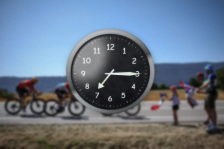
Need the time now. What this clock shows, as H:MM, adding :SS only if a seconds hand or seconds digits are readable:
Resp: 7:15
